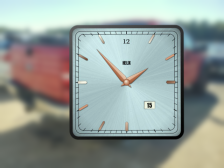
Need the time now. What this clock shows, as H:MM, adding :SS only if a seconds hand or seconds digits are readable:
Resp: 1:53
